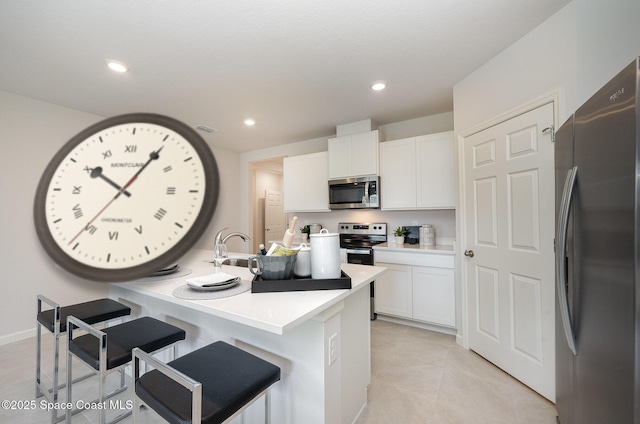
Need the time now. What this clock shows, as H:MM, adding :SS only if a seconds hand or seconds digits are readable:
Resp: 10:05:36
